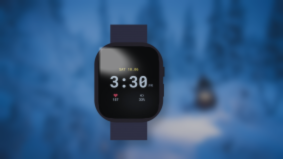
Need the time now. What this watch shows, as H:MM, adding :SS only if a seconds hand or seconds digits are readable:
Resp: 3:30
